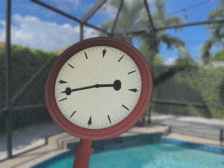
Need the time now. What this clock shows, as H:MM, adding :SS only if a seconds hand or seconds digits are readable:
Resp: 2:42
